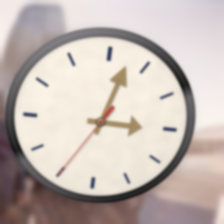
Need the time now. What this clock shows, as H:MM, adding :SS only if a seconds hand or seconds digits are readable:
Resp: 3:02:35
